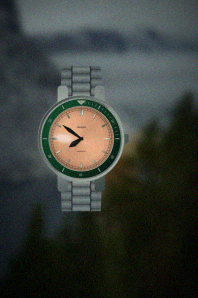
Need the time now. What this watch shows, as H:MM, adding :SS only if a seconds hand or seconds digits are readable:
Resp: 7:51
